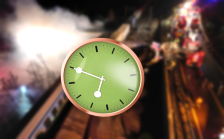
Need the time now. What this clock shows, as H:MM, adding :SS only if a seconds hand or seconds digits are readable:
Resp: 6:50
